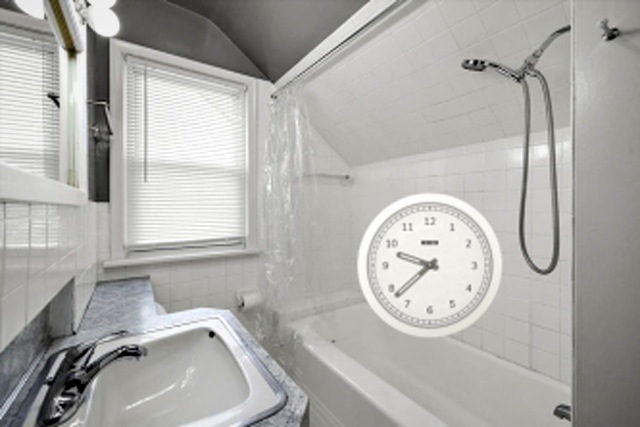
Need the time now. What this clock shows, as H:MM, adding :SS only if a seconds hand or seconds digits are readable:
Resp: 9:38
